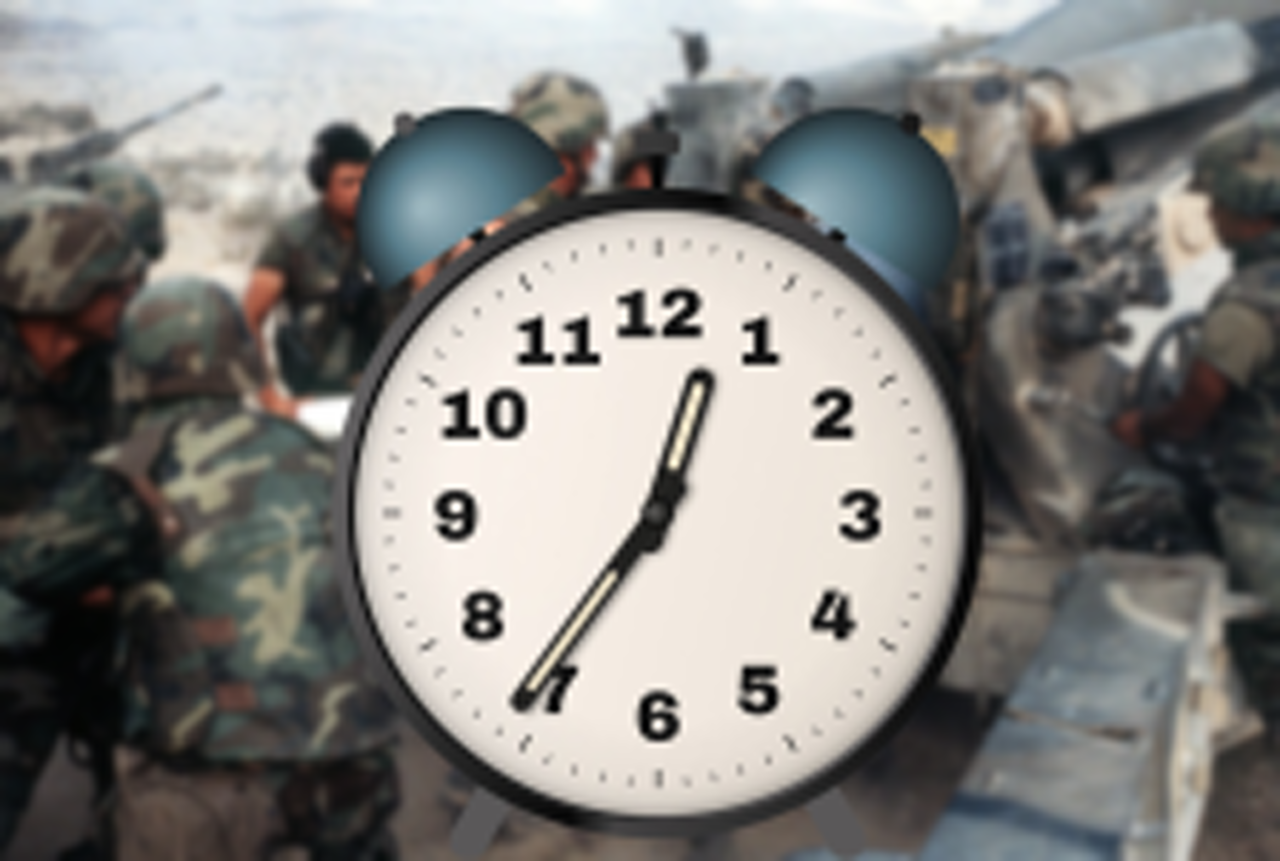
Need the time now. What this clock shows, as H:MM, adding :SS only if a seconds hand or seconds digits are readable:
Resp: 12:36
